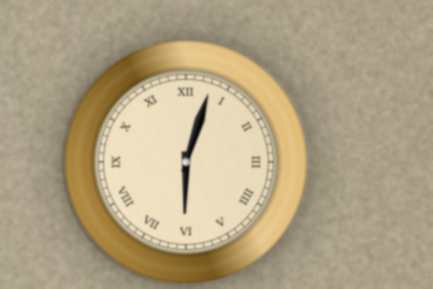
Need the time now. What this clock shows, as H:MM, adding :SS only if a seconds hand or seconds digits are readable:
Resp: 6:03
